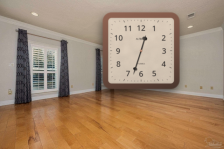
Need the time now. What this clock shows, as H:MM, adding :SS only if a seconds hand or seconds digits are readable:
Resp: 12:33
